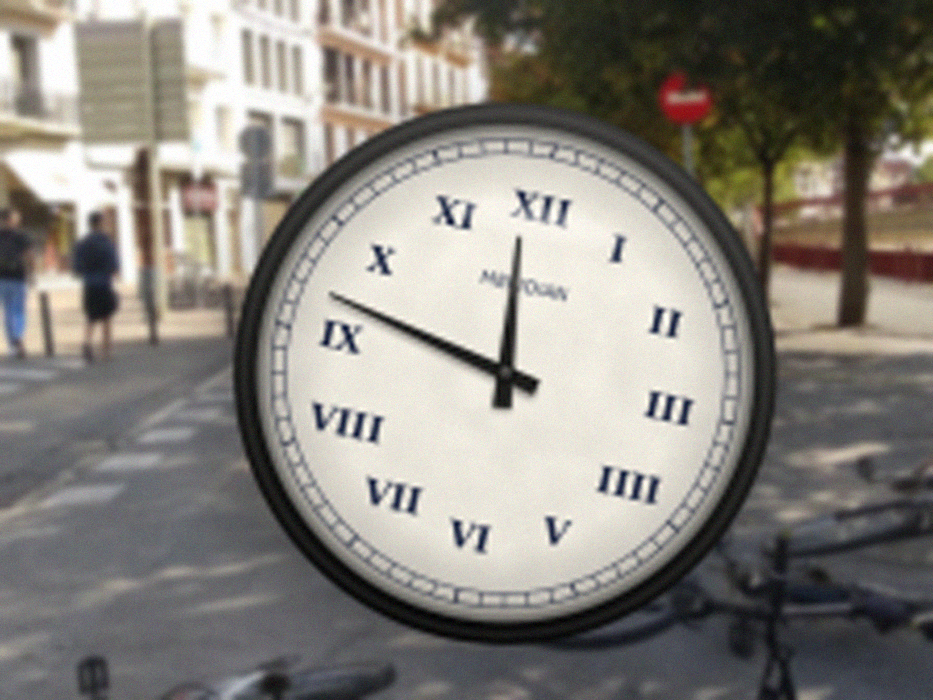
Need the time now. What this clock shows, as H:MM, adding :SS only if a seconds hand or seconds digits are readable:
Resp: 11:47
